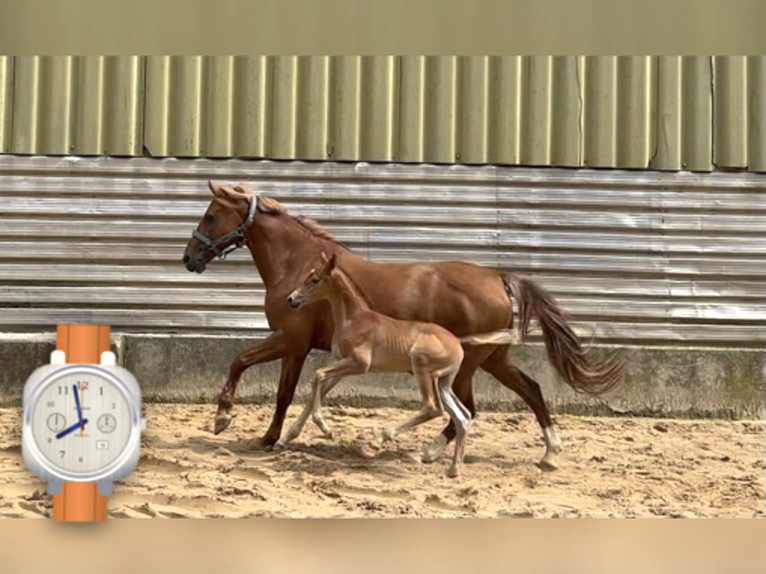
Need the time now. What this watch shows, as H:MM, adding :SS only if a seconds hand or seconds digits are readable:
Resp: 7:58
